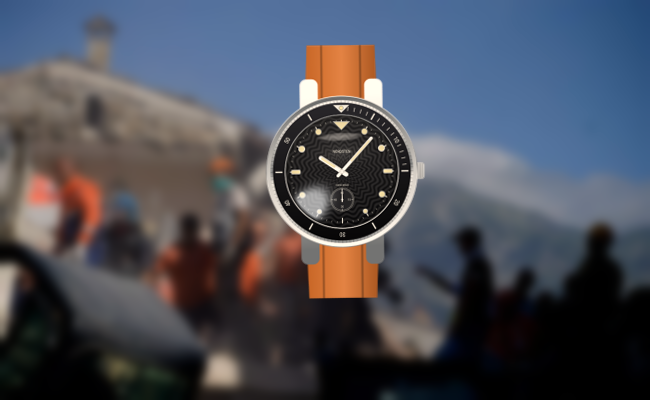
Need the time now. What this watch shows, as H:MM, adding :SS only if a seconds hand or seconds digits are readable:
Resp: 10:07
